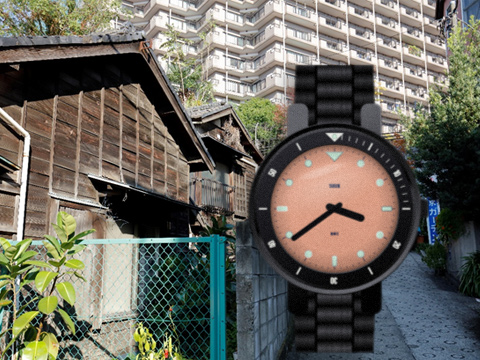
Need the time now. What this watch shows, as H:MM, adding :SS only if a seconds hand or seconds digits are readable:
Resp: 3:39
